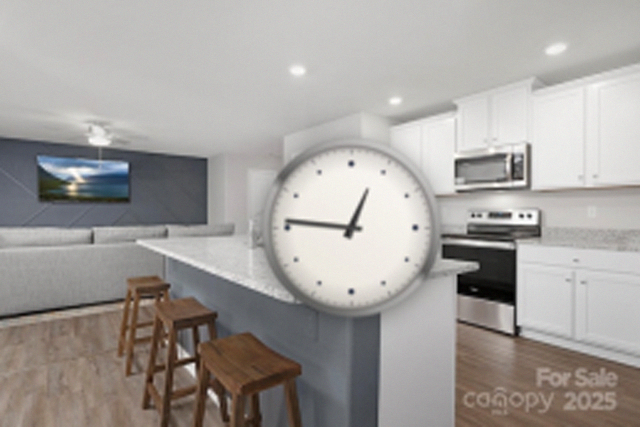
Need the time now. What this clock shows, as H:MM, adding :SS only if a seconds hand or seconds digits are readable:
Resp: 12:46
